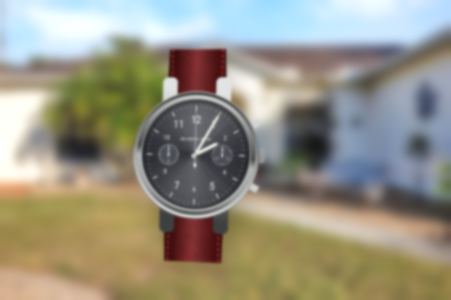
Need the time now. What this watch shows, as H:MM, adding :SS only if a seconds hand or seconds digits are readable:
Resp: 2:05
